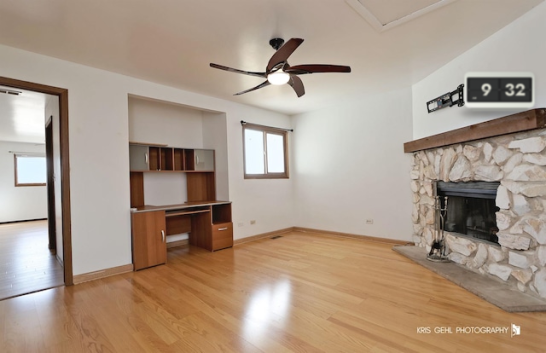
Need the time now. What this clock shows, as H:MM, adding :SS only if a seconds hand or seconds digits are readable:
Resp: 9:32
